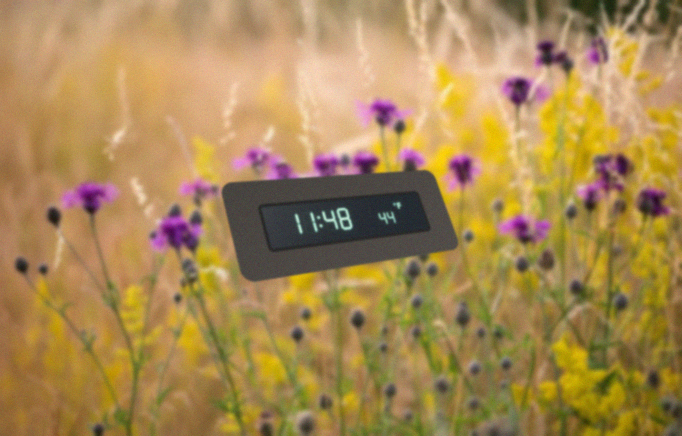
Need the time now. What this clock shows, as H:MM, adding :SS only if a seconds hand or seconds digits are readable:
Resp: 11:48
